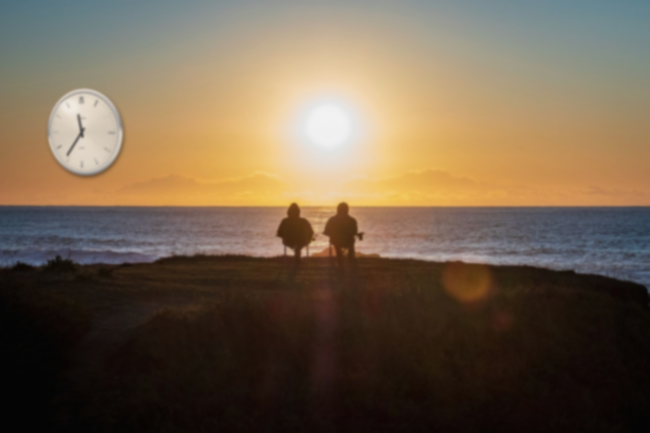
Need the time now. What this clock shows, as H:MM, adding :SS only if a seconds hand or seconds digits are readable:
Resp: 11:36
